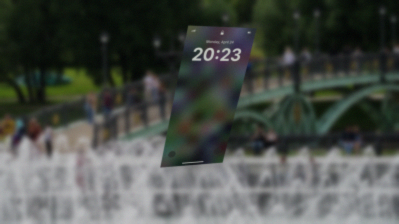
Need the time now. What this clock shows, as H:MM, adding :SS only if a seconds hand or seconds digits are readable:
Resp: 20:23
